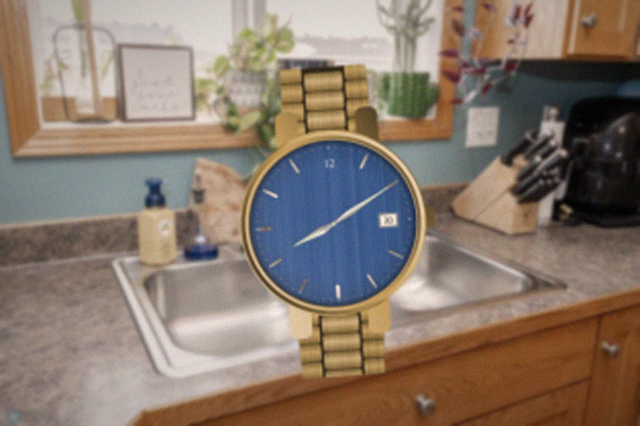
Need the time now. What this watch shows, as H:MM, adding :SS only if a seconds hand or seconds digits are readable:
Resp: 8:10
